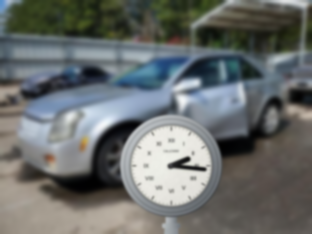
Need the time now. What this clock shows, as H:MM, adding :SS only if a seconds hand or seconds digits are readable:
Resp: 2:16
